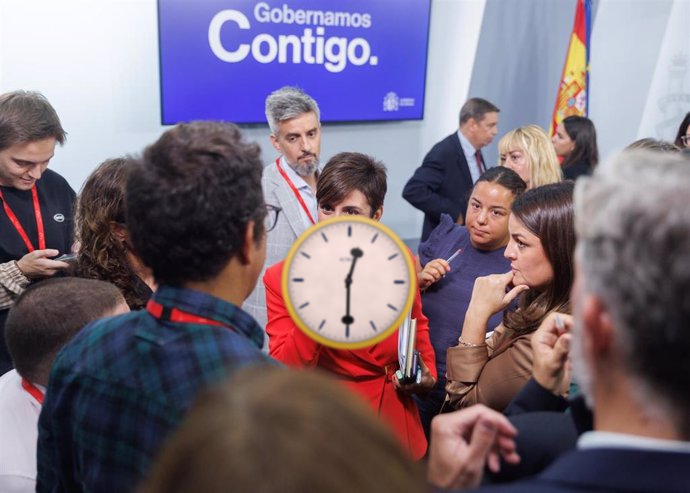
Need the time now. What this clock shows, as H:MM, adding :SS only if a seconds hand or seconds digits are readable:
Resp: 12:30
